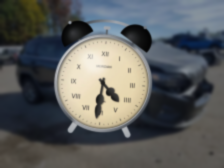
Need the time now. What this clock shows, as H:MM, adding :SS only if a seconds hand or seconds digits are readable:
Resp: 4:31
